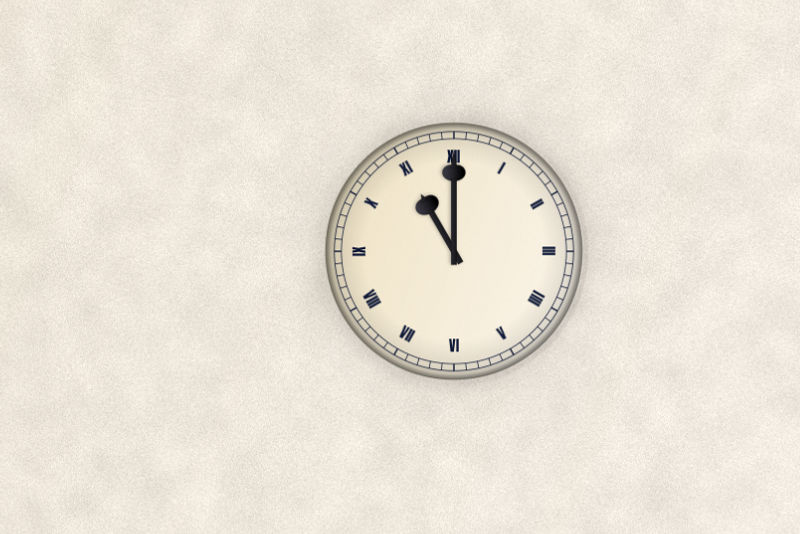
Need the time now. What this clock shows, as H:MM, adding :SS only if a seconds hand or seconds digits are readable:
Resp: 11:00
